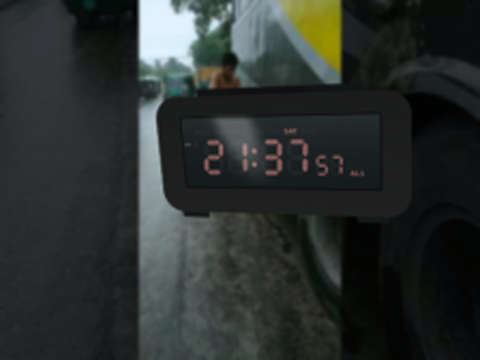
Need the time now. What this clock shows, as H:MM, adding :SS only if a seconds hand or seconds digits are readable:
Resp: 21:37:57
